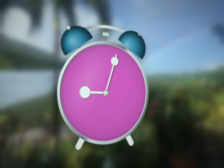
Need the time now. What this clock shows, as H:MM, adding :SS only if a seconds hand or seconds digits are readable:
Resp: 9:03
